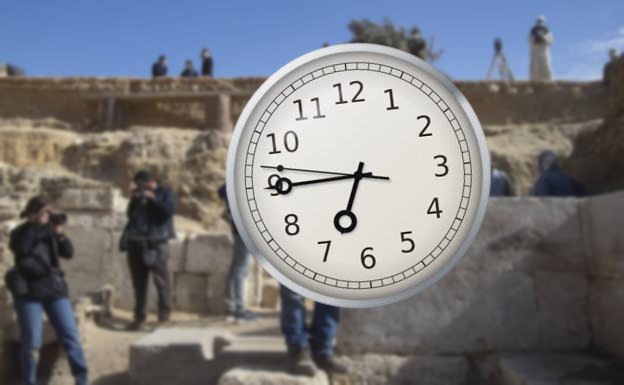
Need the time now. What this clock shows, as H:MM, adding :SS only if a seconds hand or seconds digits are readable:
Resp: 6:44:47
